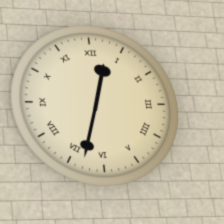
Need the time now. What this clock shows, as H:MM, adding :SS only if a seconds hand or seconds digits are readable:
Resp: 12:33
